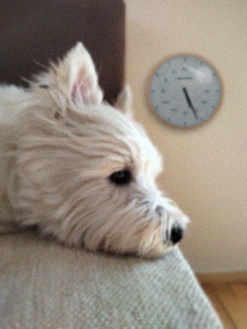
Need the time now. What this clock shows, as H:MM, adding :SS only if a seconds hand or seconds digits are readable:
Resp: 5:26
